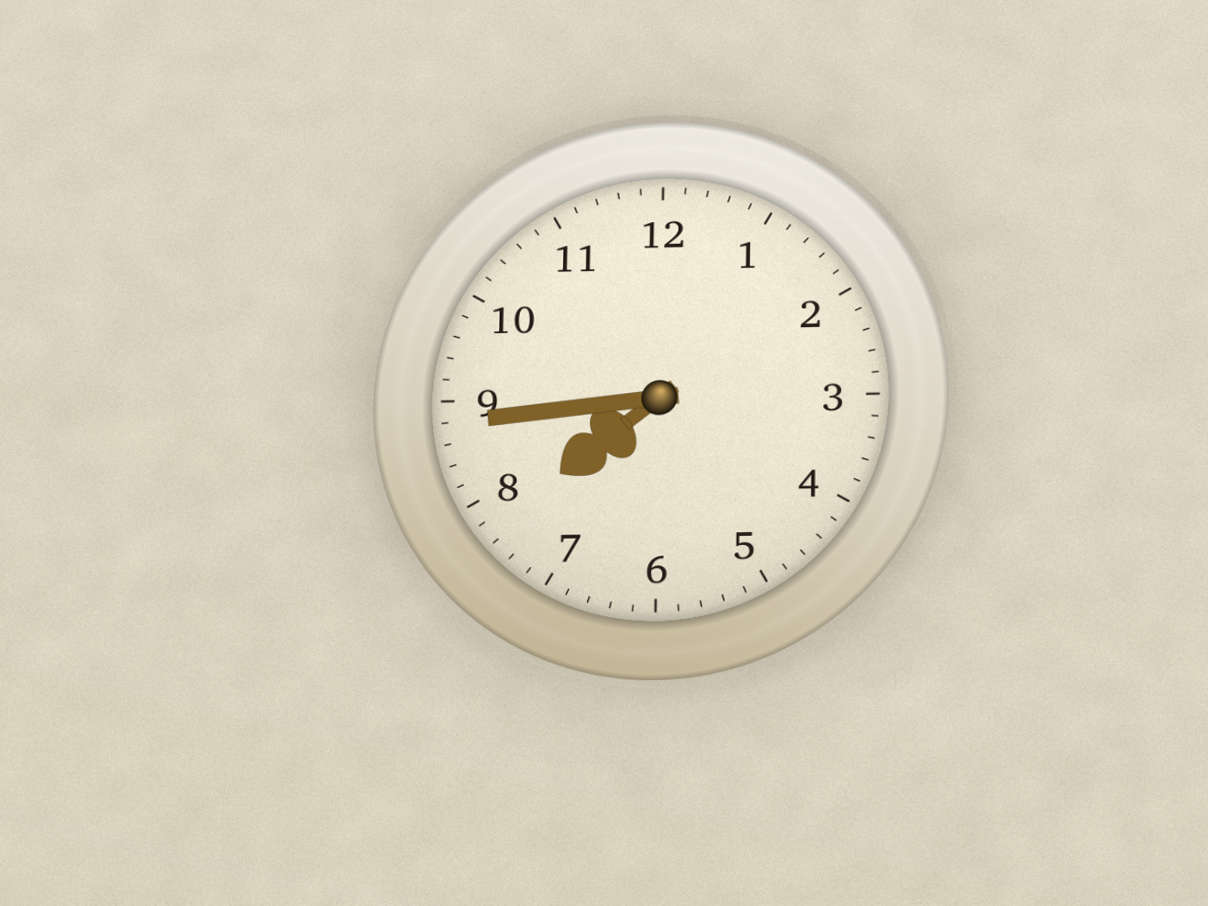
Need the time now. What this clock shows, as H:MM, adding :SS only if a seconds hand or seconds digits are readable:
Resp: 7:44
